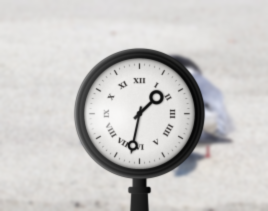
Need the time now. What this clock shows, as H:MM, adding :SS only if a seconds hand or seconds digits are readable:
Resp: 1:32
